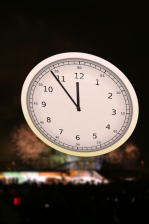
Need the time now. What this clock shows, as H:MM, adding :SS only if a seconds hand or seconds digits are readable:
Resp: 11:54
